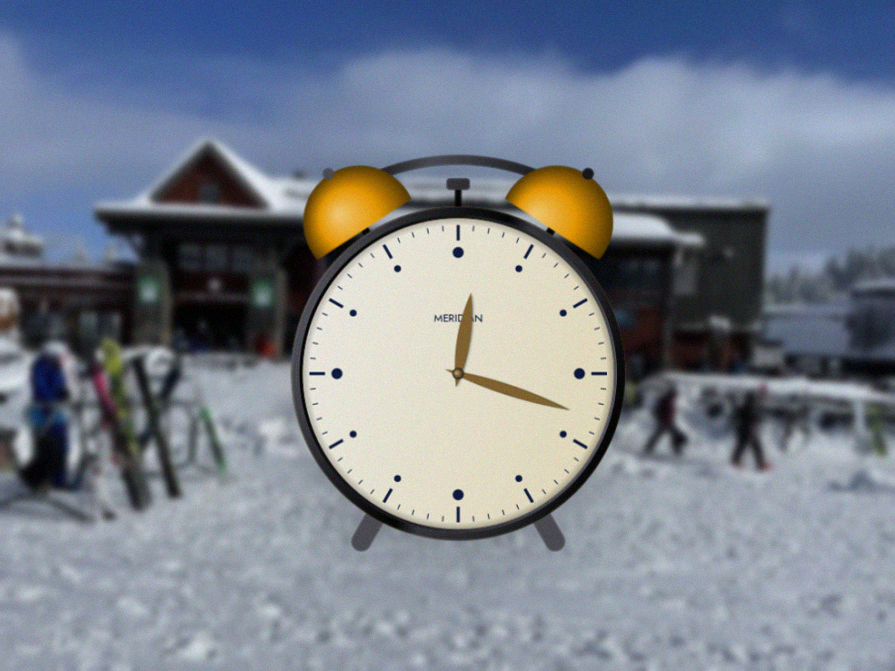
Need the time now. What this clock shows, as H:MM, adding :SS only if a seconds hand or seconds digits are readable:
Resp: 12:18
